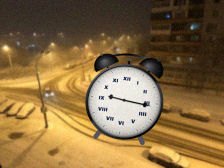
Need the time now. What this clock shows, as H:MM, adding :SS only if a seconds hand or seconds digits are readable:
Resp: 9:16
